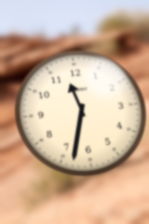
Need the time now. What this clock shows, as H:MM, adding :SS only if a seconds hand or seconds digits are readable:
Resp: 11:33
